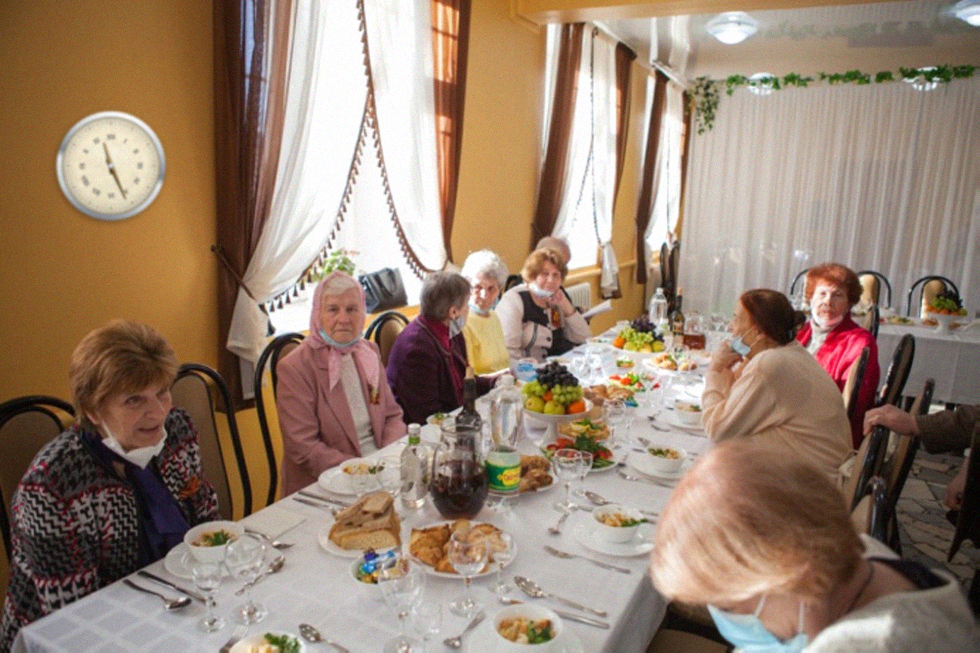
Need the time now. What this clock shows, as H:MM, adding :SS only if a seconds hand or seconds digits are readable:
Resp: 11:26
